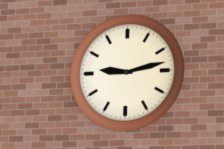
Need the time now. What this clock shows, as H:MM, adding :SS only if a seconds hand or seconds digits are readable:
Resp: 9:13
